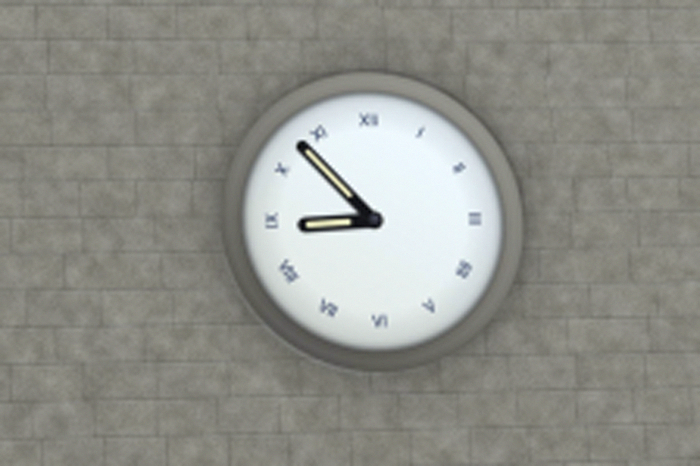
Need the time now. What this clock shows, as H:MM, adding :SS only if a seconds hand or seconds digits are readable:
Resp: 8:53
